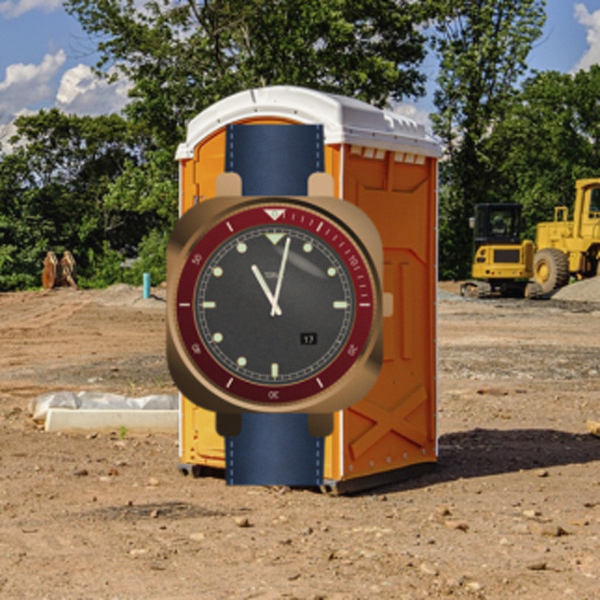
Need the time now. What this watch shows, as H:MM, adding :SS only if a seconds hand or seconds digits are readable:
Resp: 11:02
